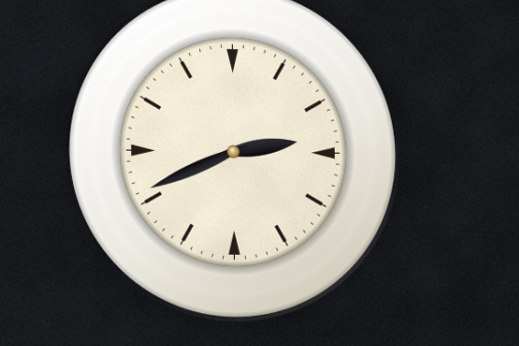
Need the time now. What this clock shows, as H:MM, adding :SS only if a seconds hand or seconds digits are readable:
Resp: 2:41
